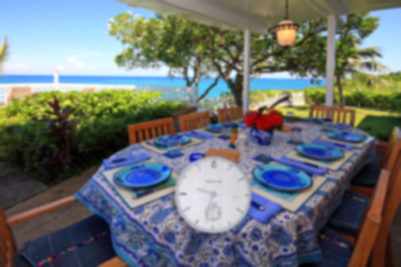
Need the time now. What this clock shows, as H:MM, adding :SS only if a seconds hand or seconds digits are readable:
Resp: 9:32
